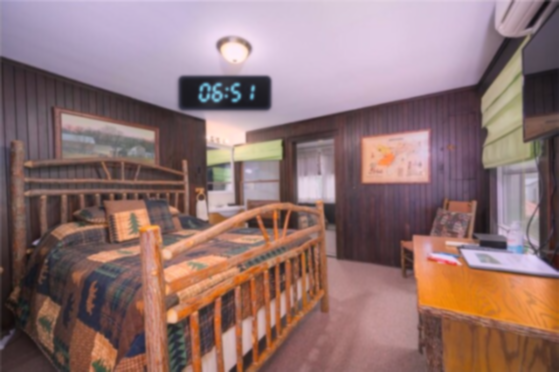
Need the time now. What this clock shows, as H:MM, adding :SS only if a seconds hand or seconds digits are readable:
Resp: 6:51
